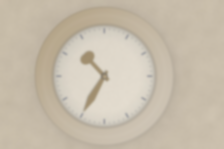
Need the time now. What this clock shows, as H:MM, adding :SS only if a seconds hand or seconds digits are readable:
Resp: 10:35
